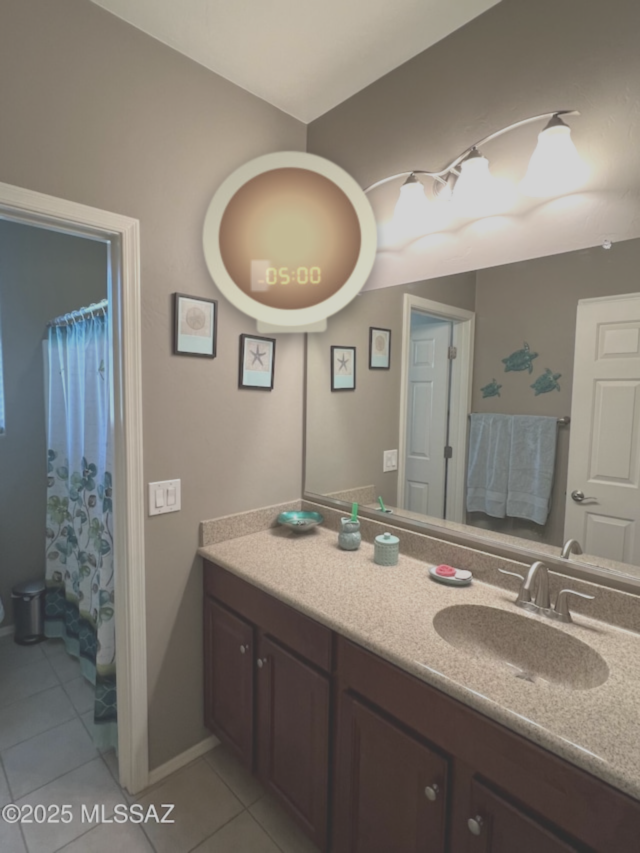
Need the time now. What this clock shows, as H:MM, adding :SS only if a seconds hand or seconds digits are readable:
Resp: 5:00
